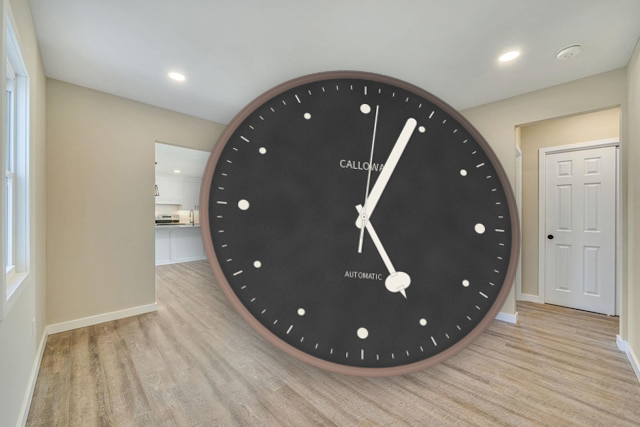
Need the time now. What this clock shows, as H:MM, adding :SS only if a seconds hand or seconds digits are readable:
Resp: 5:04:01
